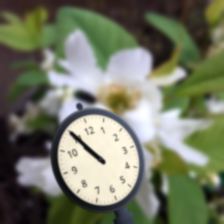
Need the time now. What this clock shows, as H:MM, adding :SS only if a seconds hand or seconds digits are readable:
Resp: 10:55
